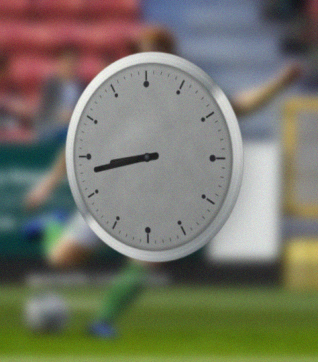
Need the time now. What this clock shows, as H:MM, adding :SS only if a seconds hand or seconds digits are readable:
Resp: 8:43
